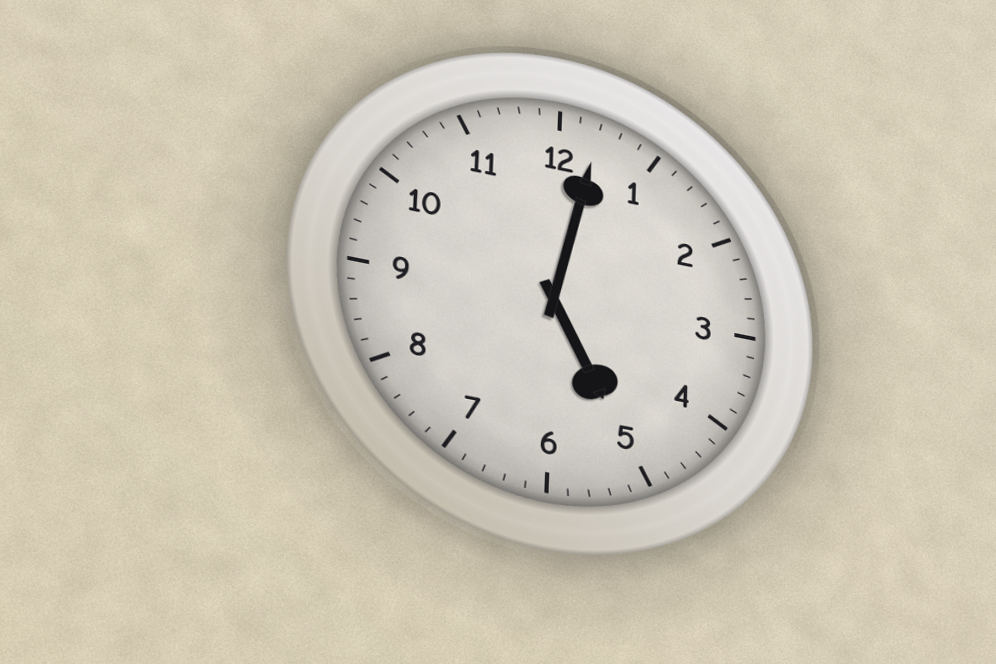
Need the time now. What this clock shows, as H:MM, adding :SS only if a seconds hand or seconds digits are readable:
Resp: 5:02
